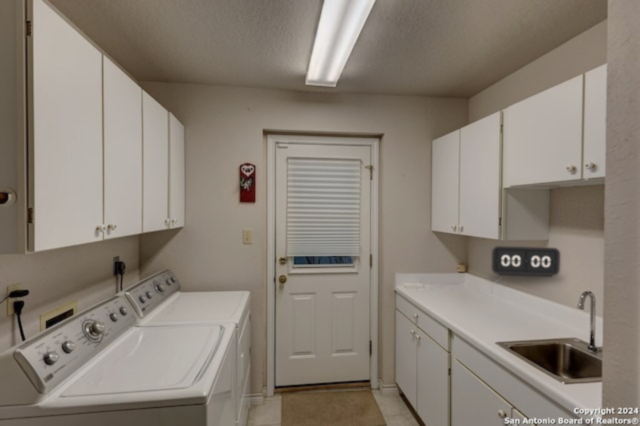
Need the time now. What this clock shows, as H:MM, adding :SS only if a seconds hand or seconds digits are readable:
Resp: 0:00
